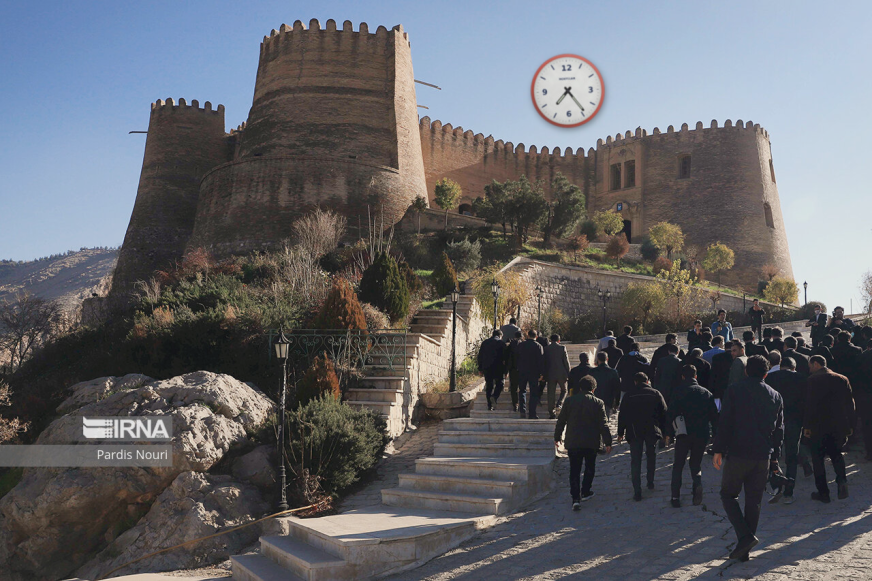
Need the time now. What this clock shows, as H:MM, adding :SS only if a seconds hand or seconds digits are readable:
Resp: 7:24
